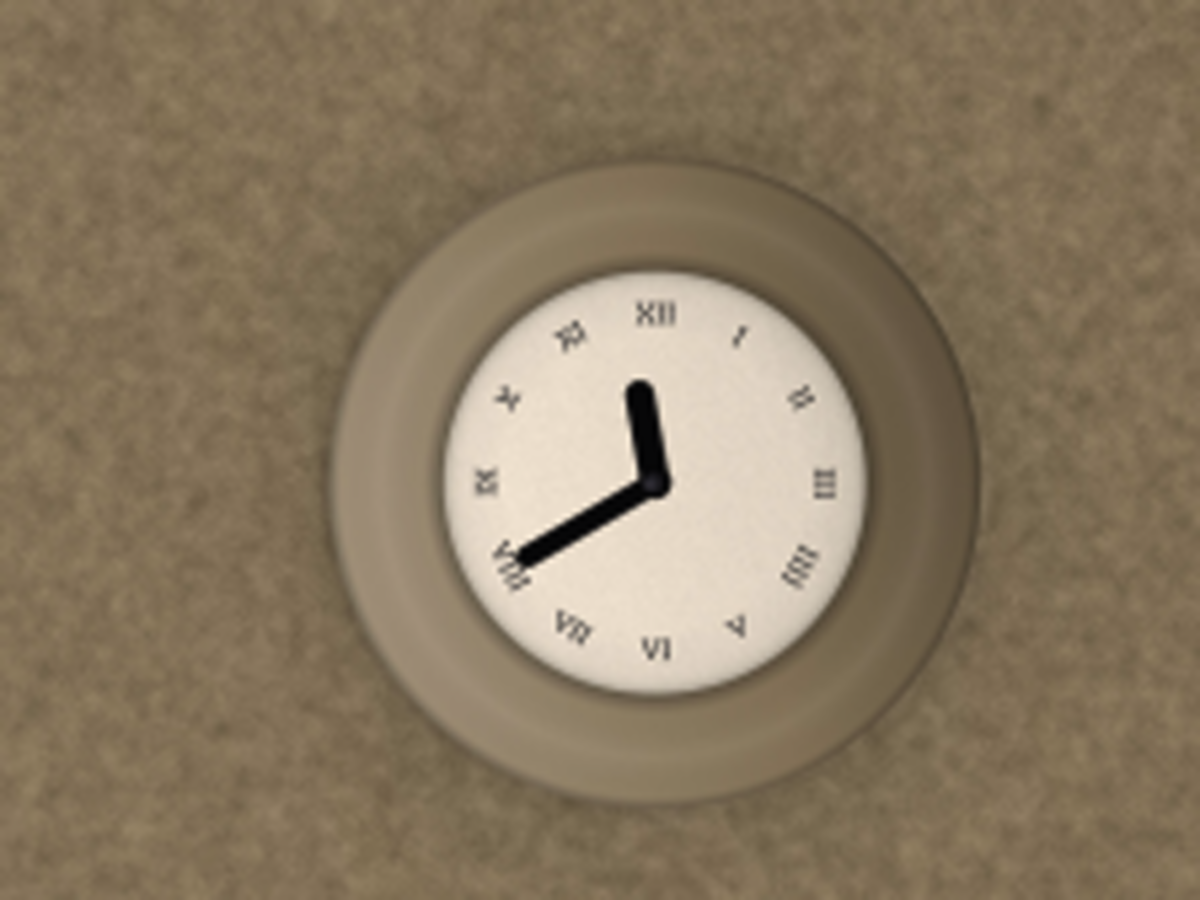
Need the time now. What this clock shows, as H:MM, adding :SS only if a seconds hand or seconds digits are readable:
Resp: 11:40
